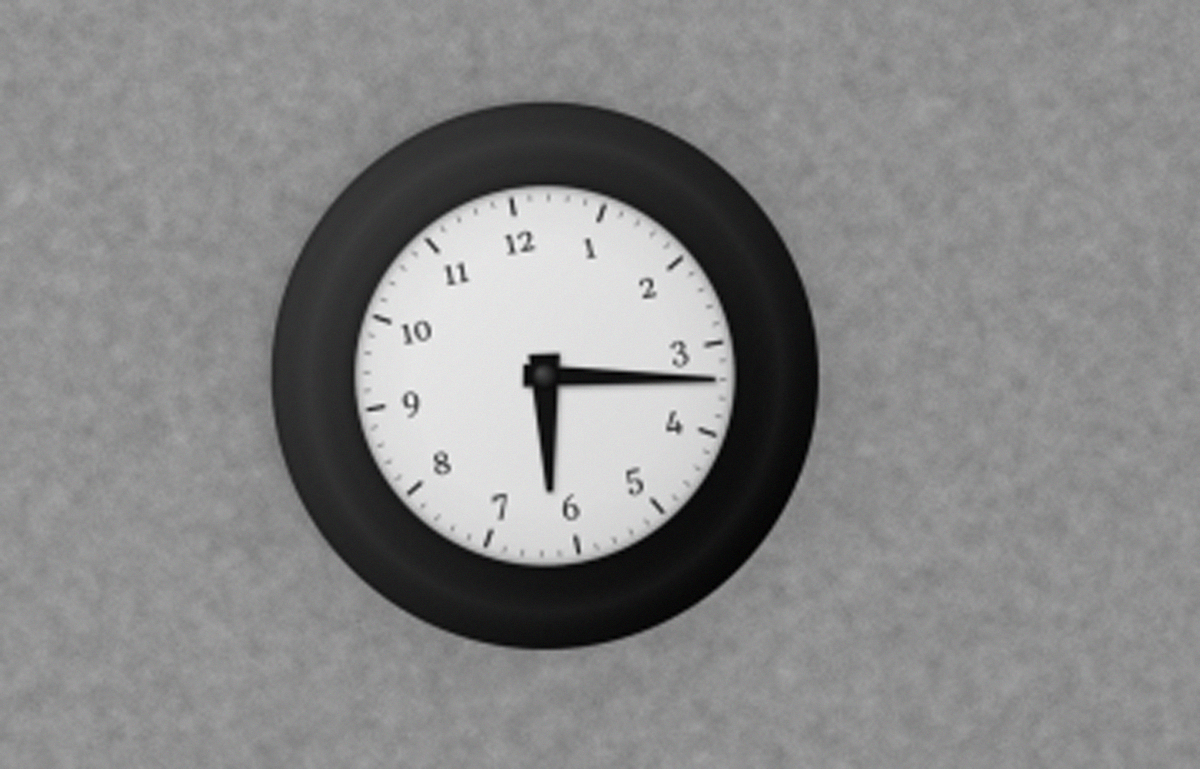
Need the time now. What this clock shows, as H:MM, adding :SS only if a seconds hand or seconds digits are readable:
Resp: 6:17
